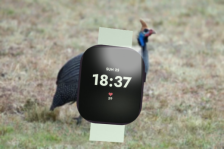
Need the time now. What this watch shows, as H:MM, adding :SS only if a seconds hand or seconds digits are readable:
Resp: 18:37
